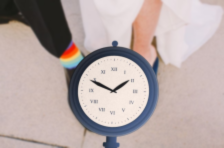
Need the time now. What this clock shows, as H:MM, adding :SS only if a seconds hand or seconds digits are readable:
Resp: 1:49
